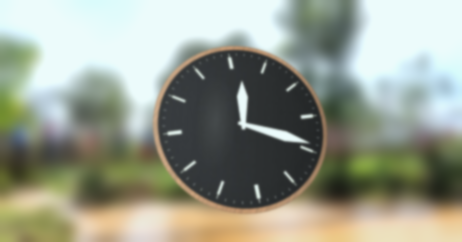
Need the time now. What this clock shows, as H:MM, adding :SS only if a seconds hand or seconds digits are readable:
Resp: 12:19
